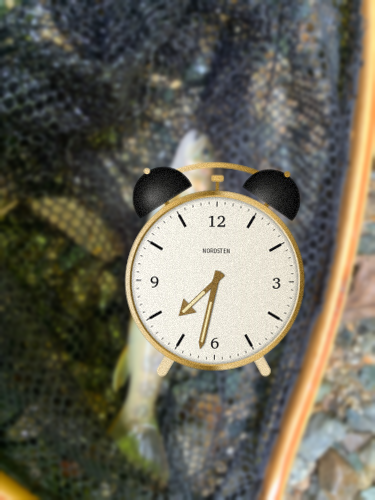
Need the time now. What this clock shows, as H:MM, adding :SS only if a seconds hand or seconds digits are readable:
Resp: 7:32
